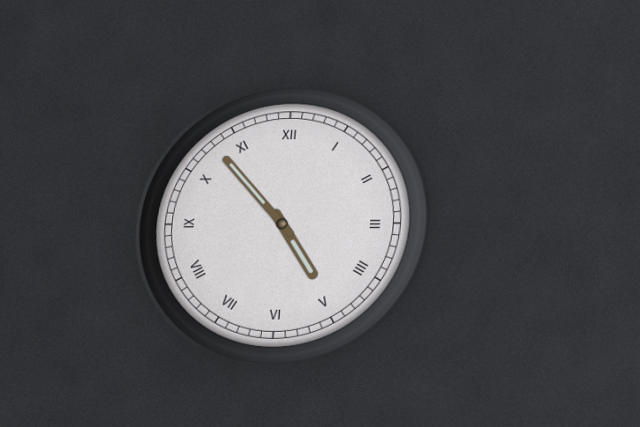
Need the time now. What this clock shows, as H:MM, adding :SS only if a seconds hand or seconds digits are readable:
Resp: 4:53
